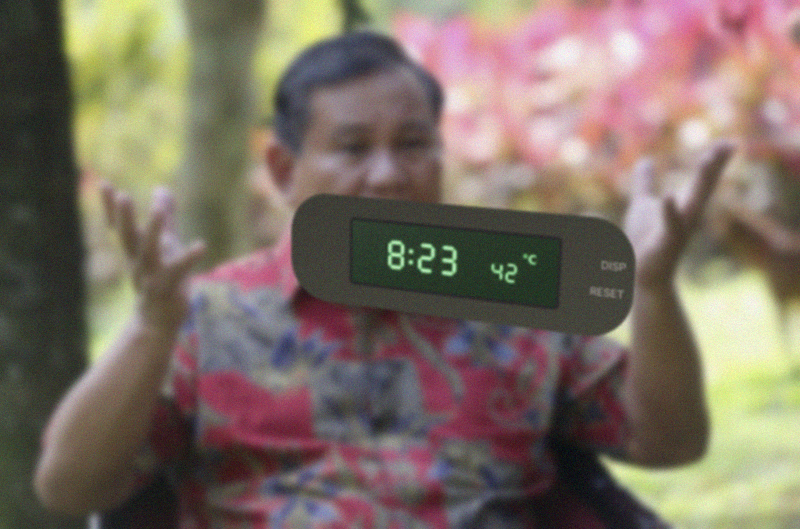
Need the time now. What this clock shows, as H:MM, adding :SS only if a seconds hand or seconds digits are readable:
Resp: 8:23
